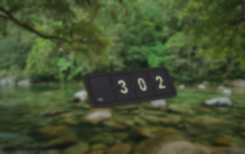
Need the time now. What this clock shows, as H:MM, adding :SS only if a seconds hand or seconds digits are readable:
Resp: 3:02
